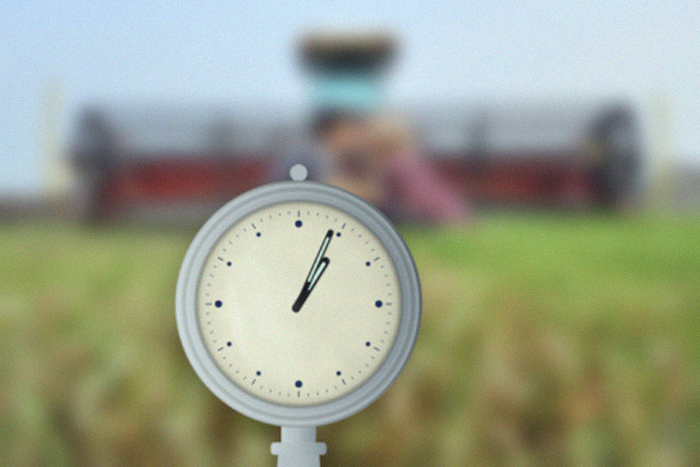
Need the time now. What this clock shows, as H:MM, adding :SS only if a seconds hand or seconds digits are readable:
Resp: 1:04
